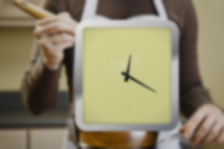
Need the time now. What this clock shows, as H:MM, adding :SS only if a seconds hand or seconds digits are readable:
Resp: 12:20
